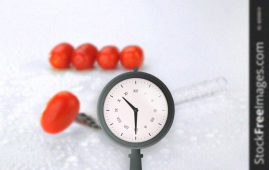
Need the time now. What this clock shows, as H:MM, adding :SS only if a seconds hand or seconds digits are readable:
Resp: 10:30
